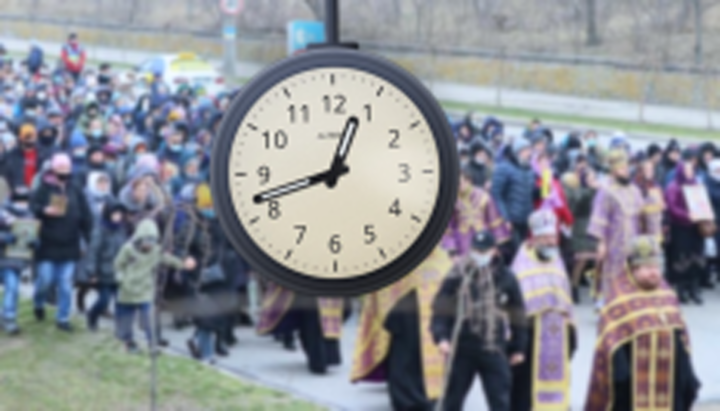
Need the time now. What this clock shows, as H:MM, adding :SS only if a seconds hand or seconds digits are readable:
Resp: 12:42
